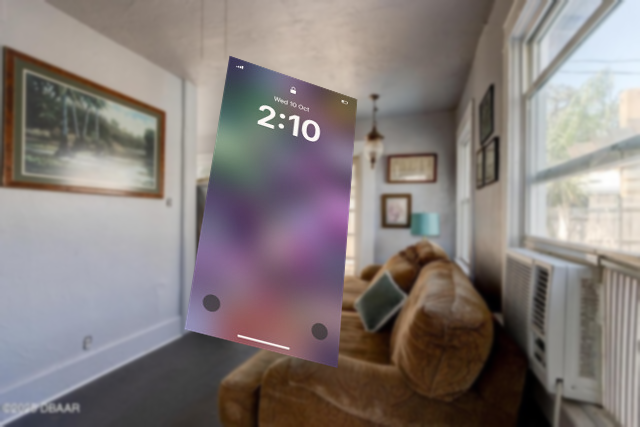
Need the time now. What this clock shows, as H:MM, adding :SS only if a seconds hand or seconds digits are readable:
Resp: 2:10
